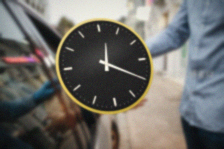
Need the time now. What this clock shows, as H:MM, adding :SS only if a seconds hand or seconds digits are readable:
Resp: 12:20
